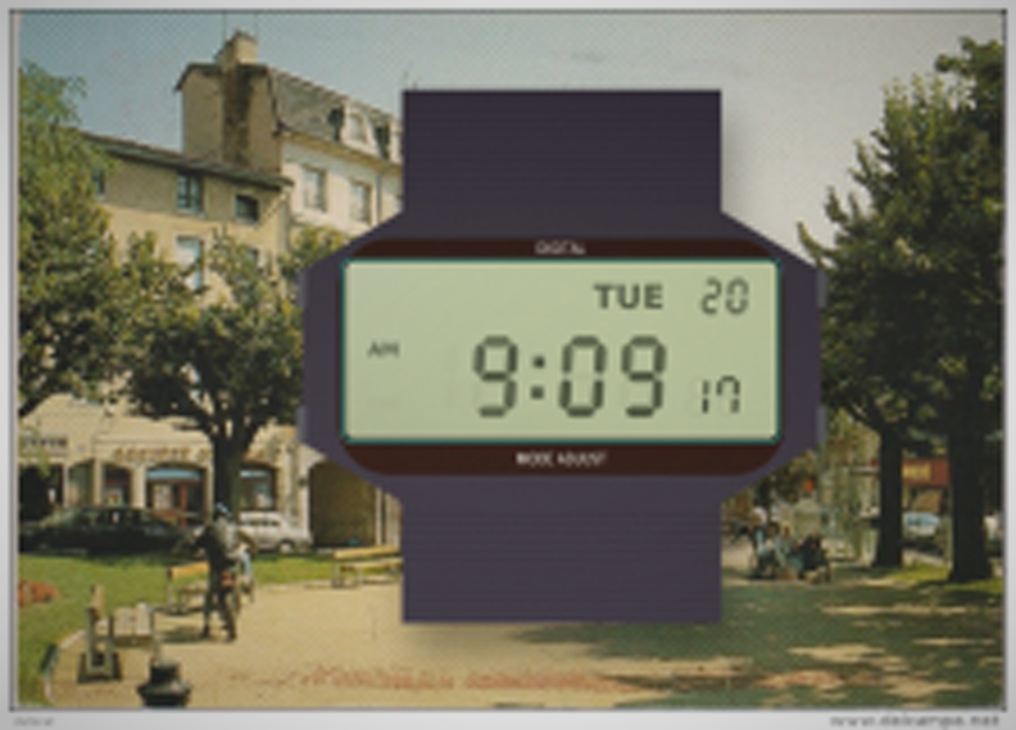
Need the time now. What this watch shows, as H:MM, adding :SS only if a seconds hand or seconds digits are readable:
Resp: 9:09:17
